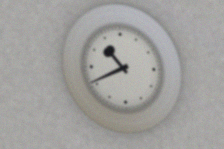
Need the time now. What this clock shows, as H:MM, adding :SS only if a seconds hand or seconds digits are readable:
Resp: 10:41
